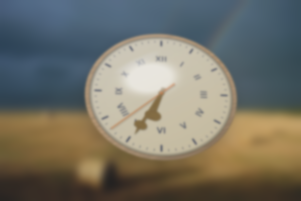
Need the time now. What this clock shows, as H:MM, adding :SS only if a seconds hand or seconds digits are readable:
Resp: 6:34:38
